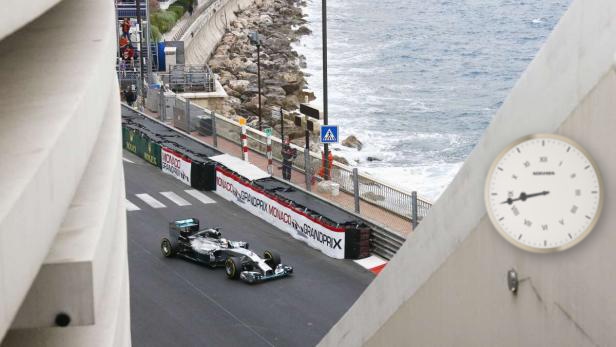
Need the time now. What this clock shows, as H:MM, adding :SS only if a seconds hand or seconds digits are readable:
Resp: 8:43
